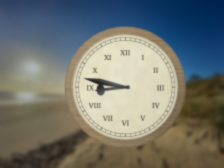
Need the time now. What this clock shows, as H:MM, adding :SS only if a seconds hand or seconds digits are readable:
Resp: 8:47
